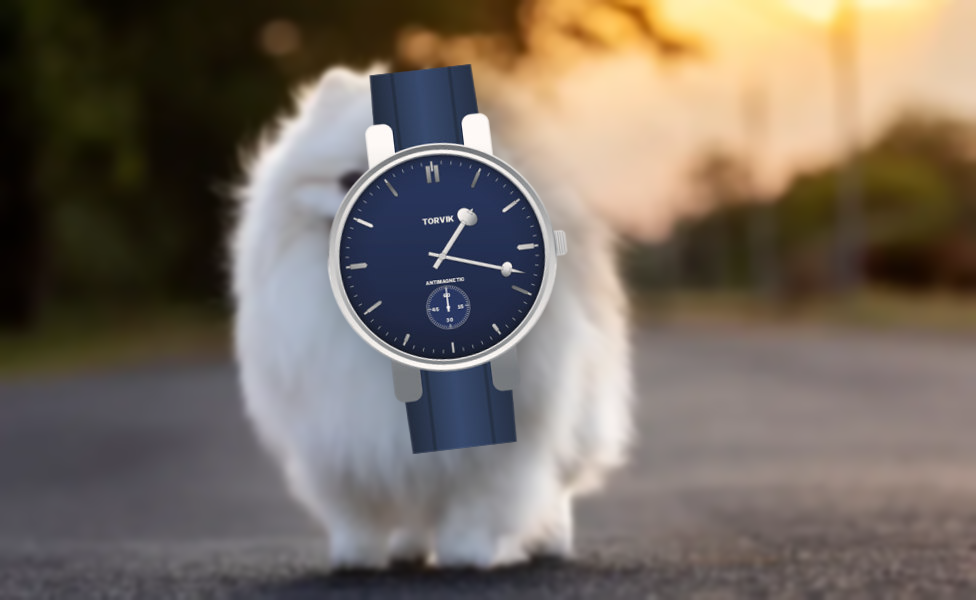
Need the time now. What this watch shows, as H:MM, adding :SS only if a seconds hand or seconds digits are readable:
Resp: 1:18
